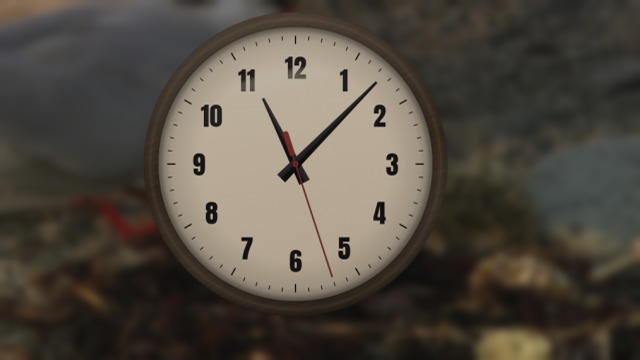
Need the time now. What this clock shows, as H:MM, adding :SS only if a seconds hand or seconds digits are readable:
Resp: 11:07:27
